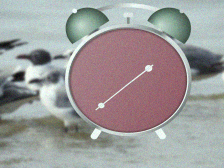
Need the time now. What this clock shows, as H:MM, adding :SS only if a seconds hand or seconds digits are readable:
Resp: 1:38
